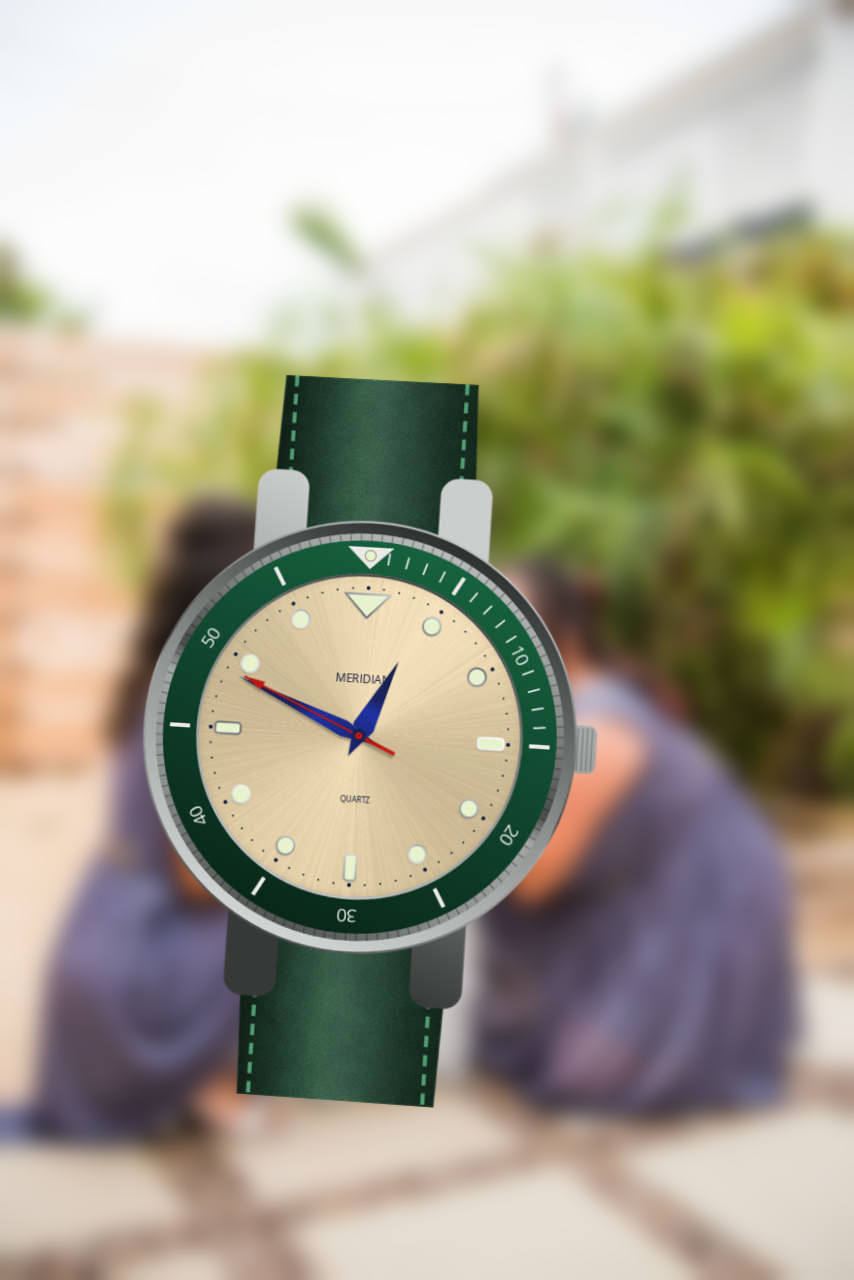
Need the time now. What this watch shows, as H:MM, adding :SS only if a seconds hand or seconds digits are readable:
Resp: 12:48:49
